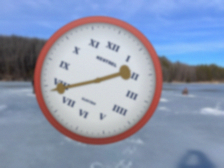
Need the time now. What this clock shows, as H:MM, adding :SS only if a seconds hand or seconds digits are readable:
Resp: 1:39
